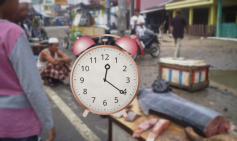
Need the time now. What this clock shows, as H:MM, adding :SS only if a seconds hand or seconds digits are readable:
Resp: 12:21
